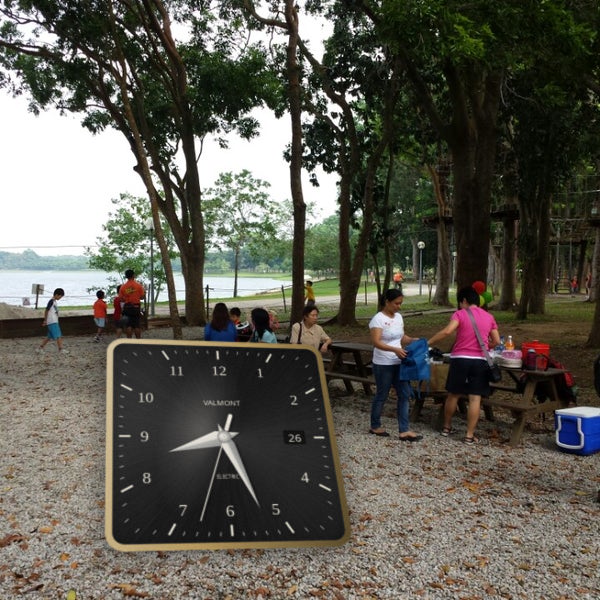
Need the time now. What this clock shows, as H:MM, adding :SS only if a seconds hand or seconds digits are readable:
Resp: 8:26:33
